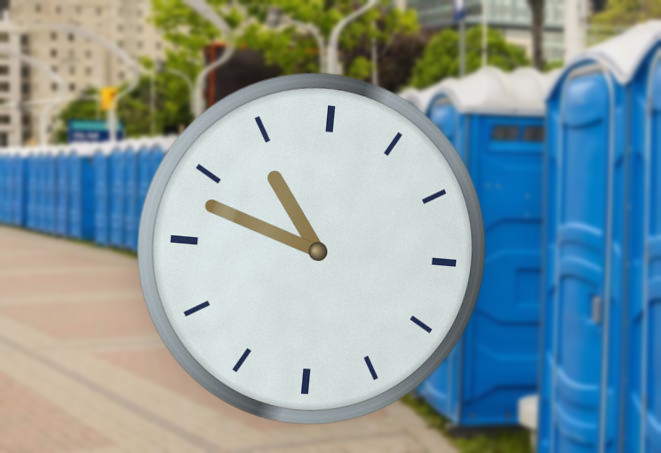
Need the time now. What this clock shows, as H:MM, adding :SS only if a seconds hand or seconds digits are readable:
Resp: 10:48
